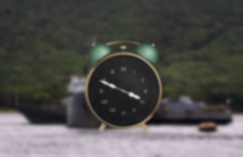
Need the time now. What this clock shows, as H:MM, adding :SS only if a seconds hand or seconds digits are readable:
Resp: 3:49
